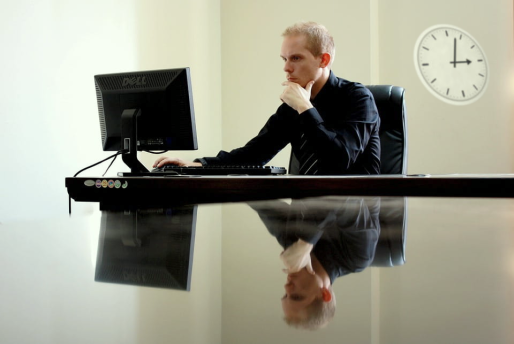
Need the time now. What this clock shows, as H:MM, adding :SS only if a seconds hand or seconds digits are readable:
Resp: 3:03
